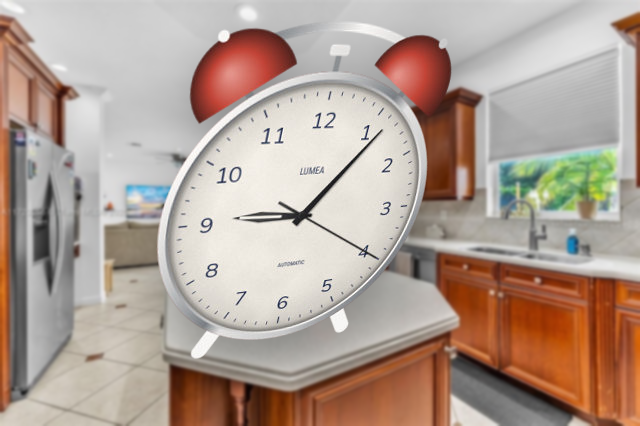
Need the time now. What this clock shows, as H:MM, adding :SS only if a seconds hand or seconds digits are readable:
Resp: 9:06:20
